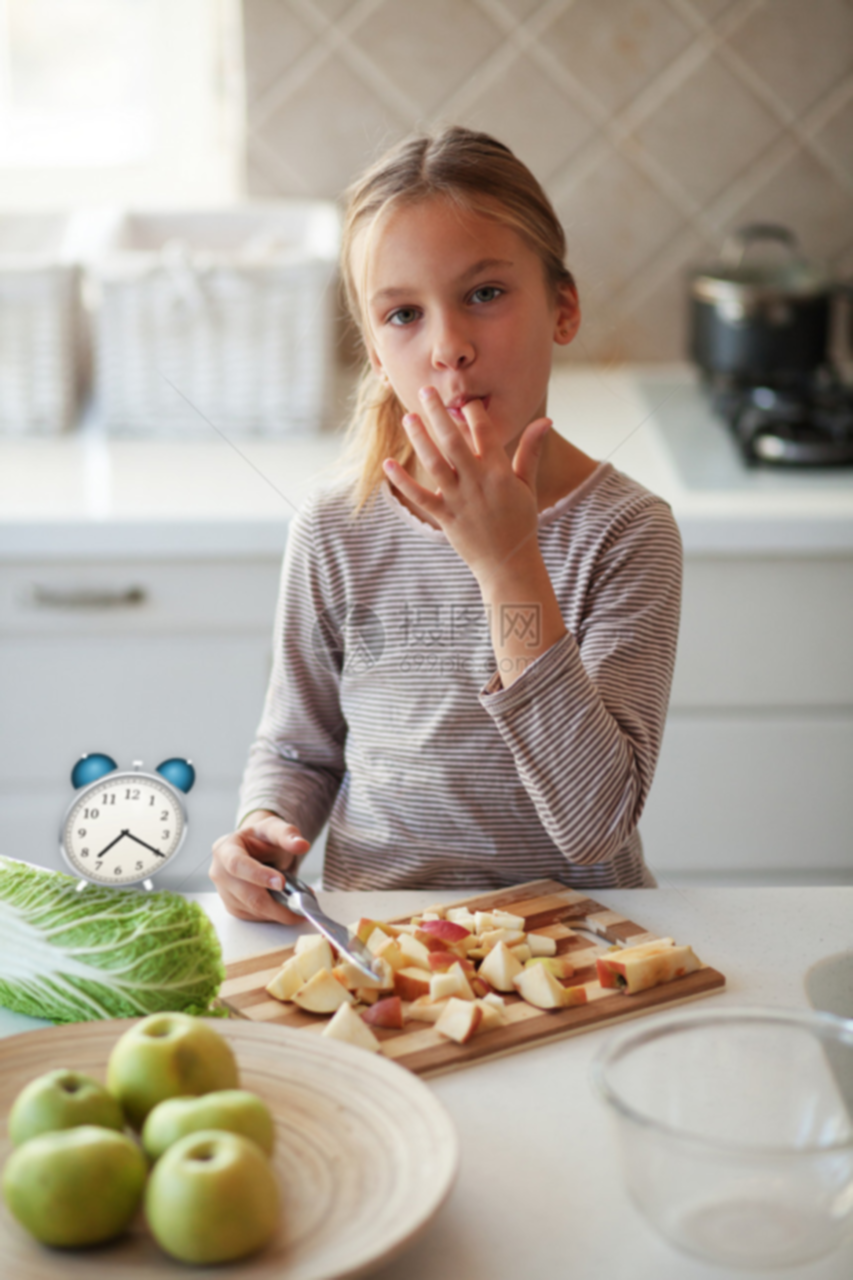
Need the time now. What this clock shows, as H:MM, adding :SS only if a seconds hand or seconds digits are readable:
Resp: 7:20
